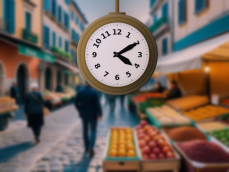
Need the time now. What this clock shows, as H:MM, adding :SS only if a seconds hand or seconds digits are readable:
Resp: 4:10
